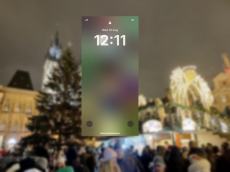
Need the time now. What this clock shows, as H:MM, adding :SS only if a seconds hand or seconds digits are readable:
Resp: 12:11
